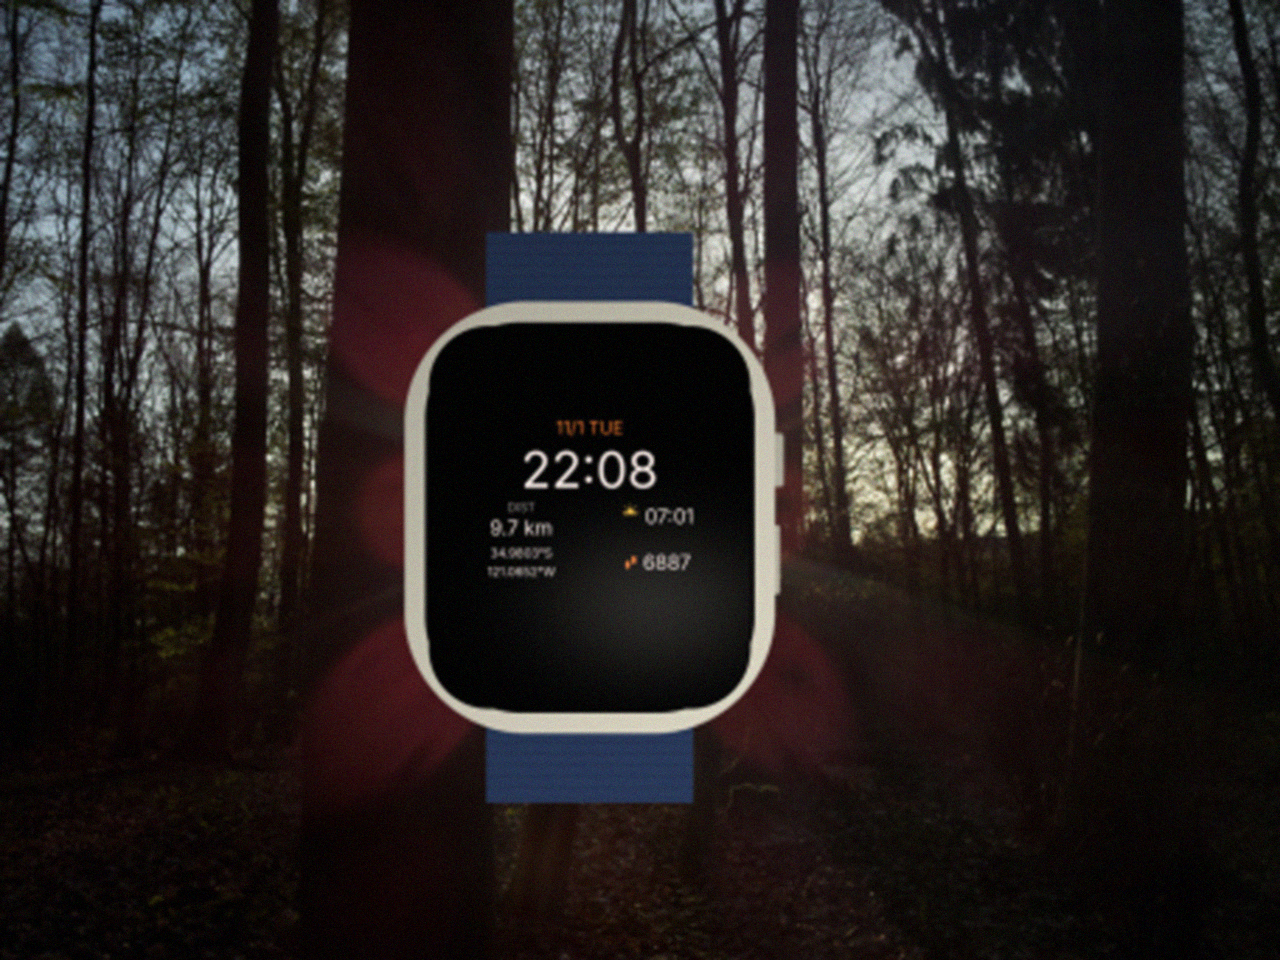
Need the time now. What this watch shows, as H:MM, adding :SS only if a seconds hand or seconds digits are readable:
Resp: 22:08
